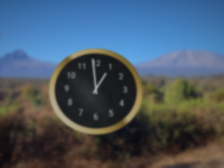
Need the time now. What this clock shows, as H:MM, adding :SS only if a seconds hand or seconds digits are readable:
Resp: 12:59
